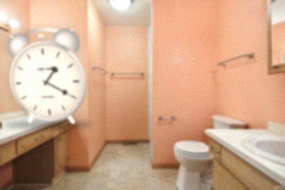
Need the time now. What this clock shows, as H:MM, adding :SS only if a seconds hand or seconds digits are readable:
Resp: 1:20
